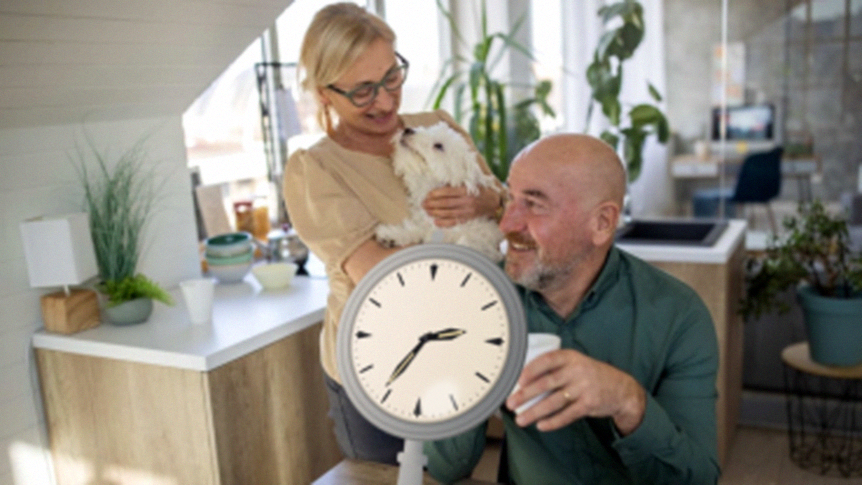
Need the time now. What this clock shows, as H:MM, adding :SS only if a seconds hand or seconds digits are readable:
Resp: 2:36
